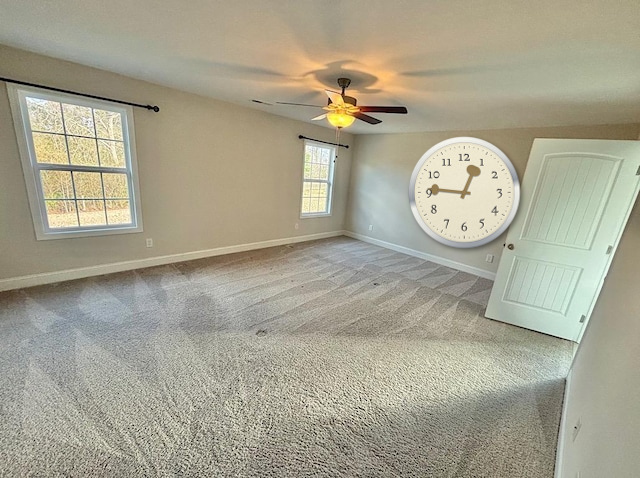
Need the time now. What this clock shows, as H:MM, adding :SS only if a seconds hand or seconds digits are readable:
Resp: 12:46
